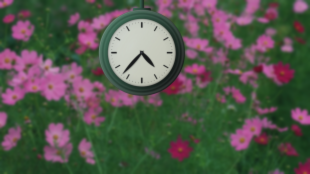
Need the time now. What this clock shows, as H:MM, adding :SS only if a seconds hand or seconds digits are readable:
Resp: 4:37
